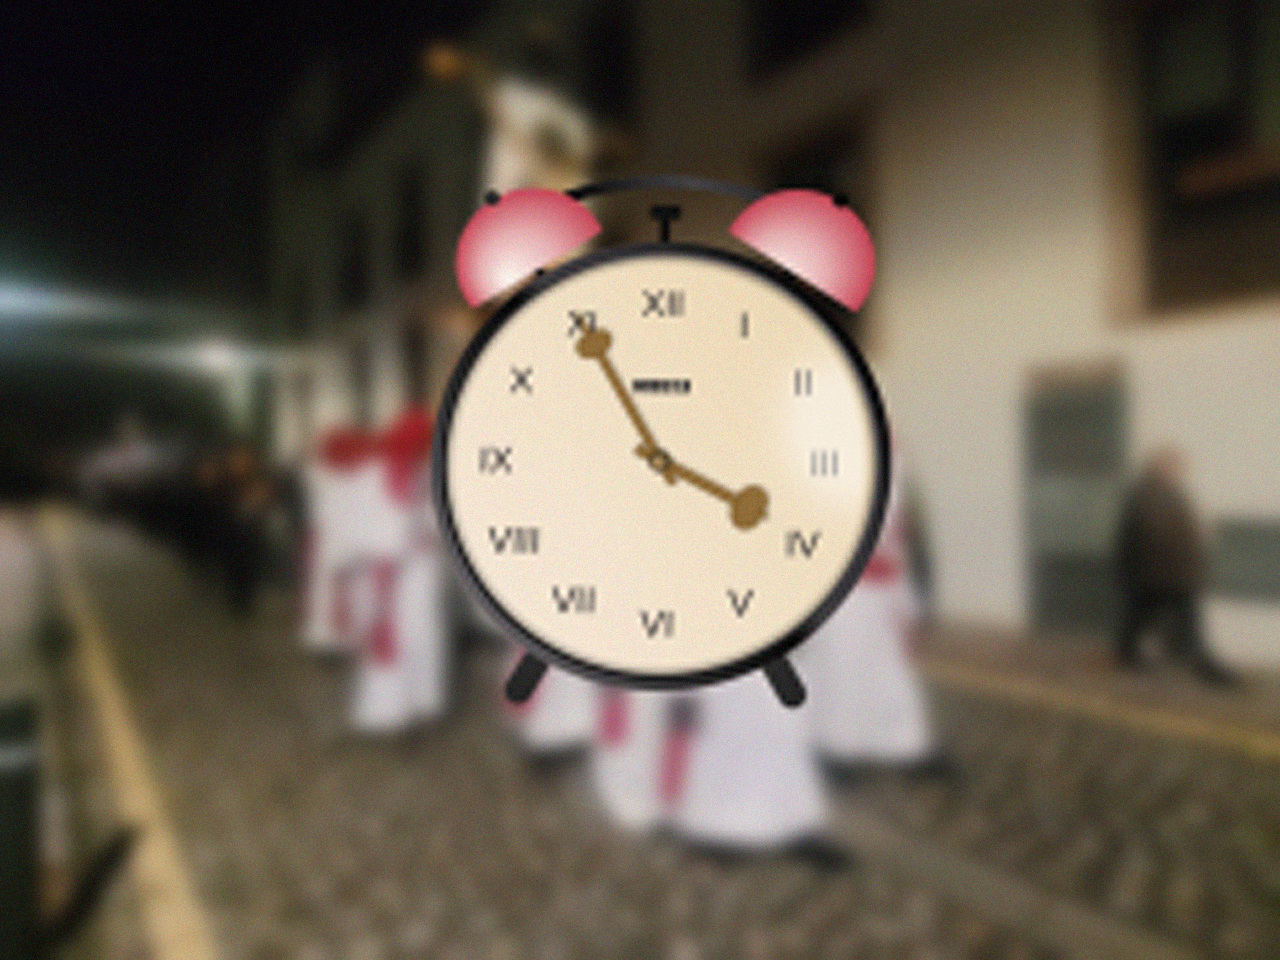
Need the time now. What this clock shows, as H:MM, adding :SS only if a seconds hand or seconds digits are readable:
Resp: 3:55
